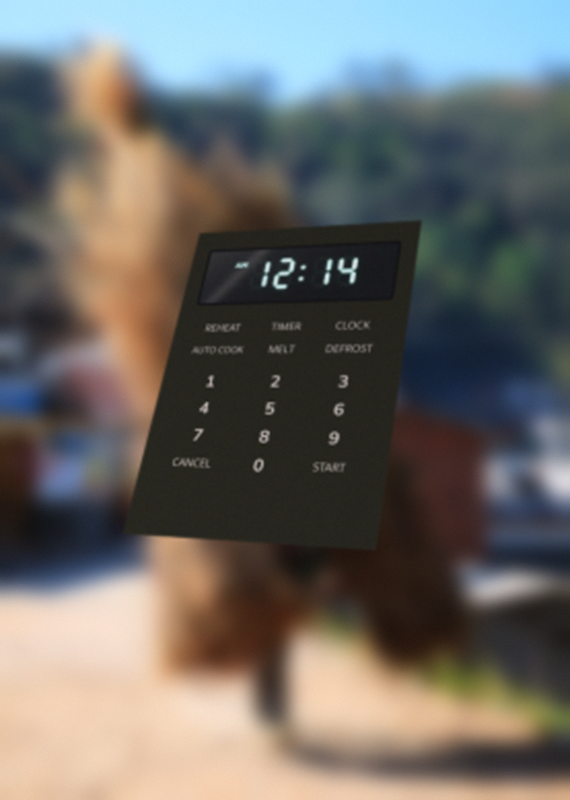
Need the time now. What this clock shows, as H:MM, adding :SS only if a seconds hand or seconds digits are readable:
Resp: 12:14
